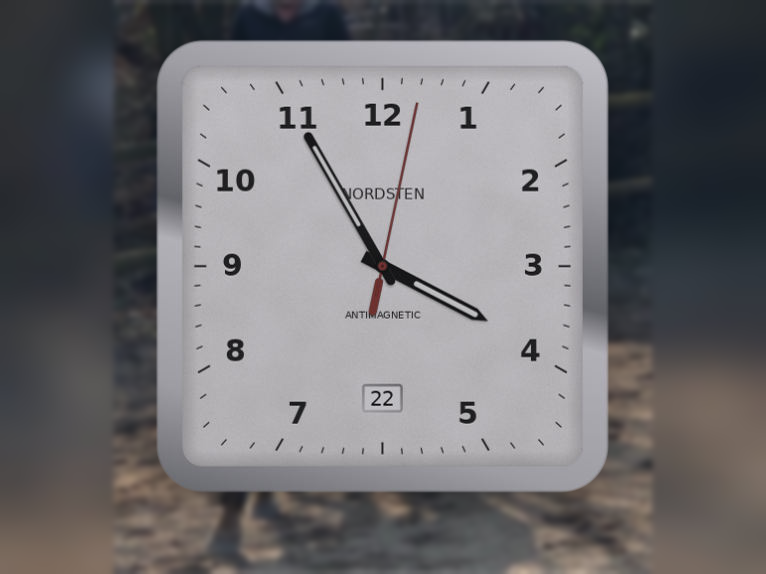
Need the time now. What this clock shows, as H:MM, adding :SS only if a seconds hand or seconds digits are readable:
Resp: 3:55:02
